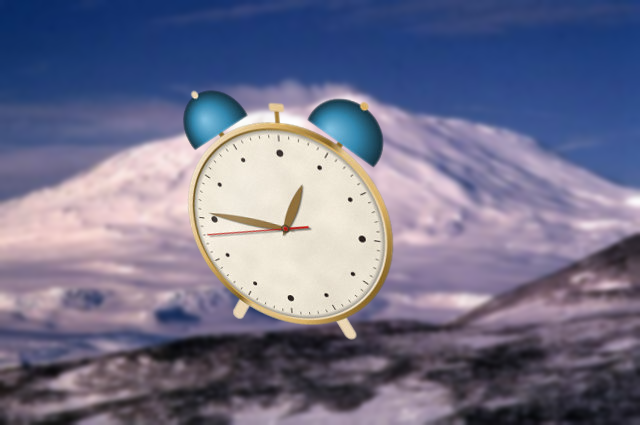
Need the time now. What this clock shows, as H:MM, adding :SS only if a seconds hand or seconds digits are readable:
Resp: 12:45:43
